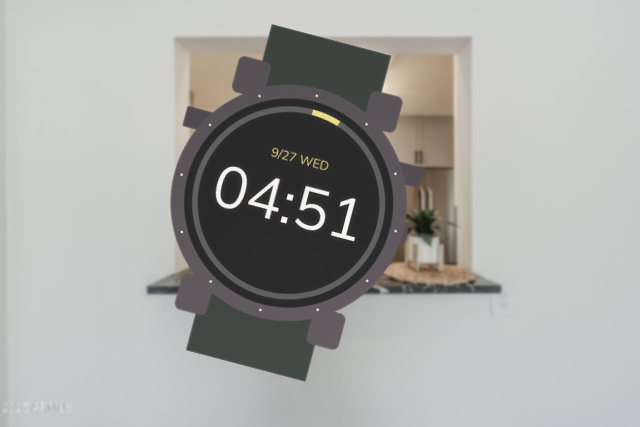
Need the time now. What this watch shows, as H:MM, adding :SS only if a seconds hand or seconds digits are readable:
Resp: 4:51
